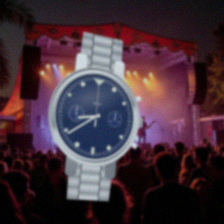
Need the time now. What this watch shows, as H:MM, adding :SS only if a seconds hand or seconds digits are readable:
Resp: 8:39
